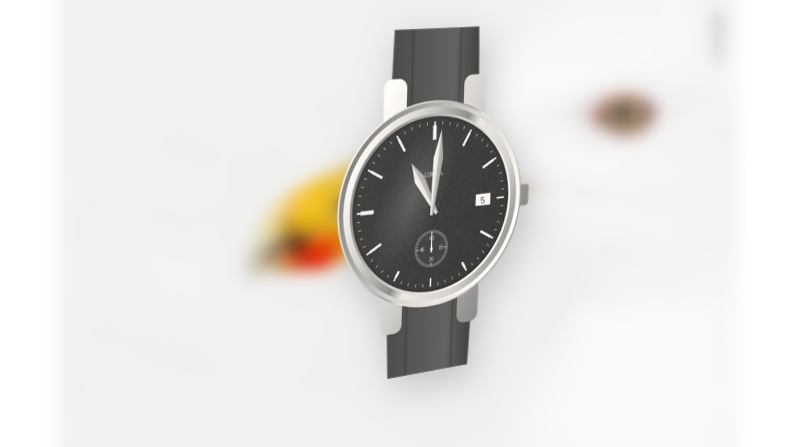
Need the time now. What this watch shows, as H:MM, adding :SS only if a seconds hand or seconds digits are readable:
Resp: 11:01
